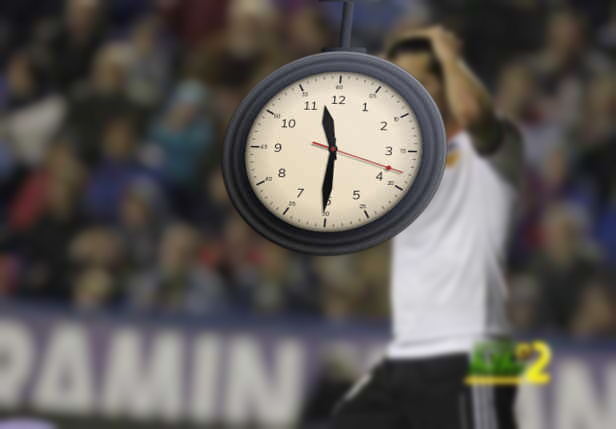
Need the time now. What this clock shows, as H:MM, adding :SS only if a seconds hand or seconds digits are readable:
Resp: 11:30:18
